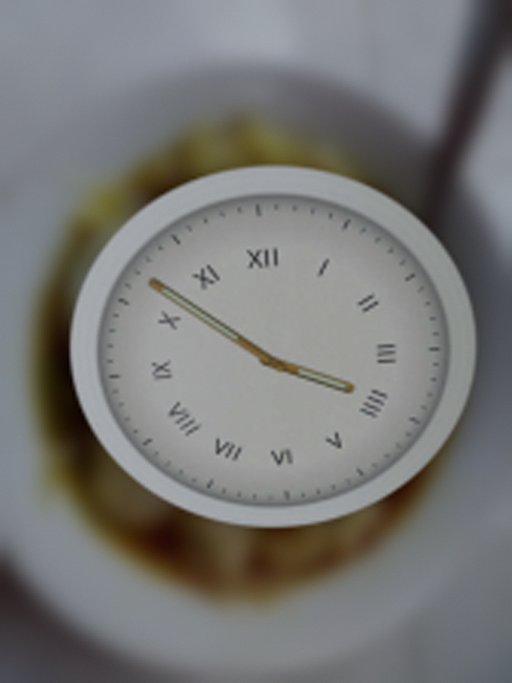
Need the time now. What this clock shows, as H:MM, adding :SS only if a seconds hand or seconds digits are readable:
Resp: 3:52
